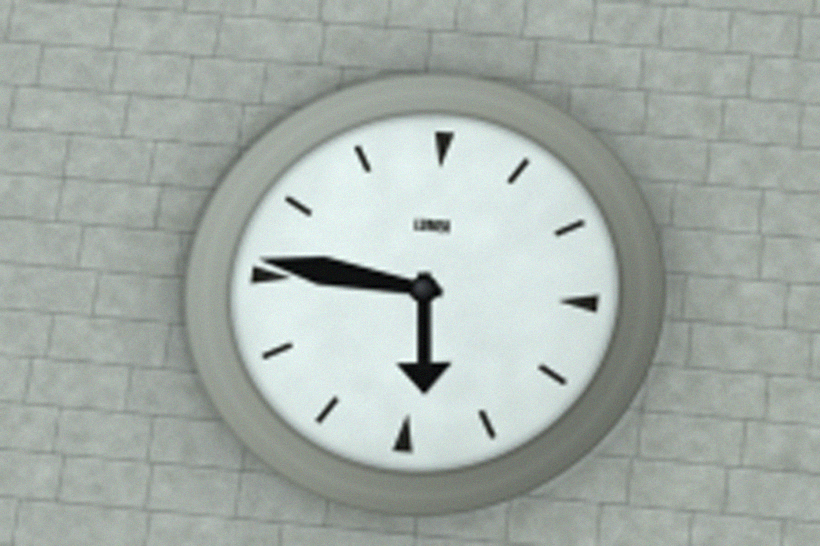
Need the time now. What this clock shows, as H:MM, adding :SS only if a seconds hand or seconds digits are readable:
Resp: 5:46
